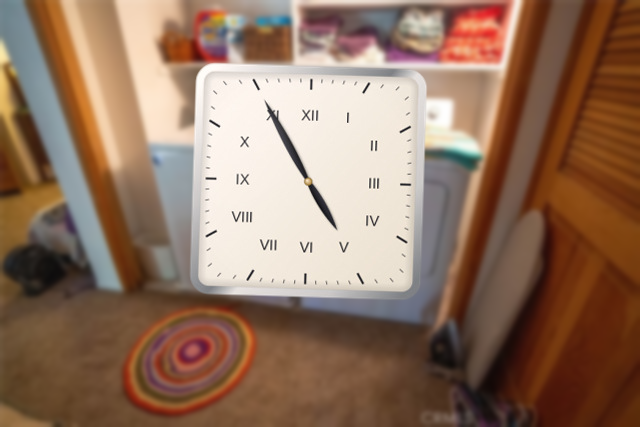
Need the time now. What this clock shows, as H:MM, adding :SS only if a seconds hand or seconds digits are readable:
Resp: 4:55
